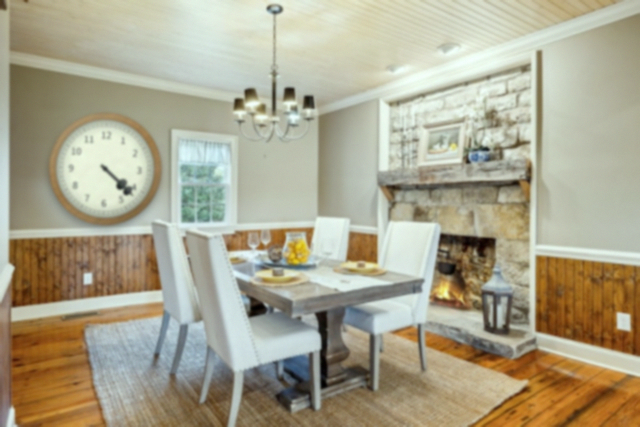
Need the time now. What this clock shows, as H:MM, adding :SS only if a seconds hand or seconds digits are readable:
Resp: 4:22
